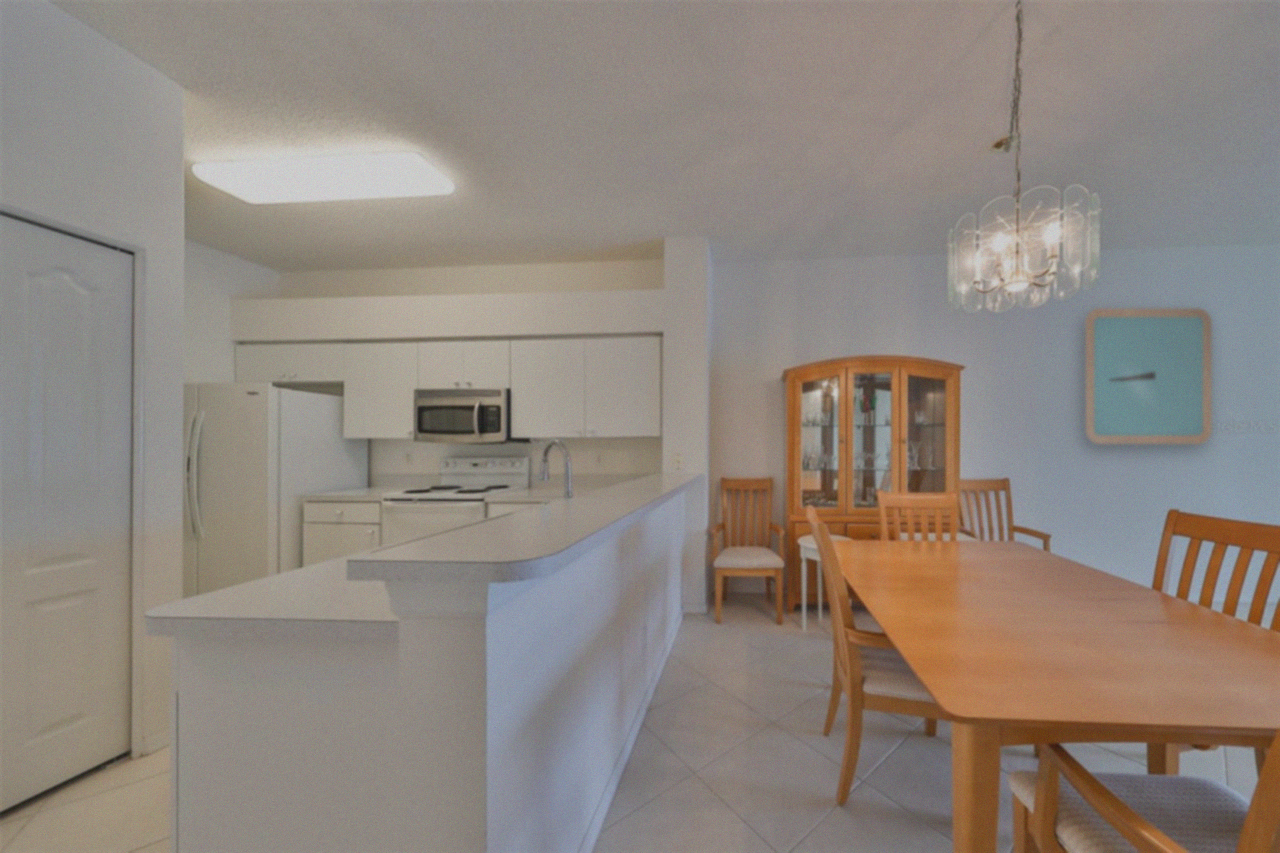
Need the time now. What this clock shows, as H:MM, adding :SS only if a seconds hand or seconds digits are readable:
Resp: 8:44
